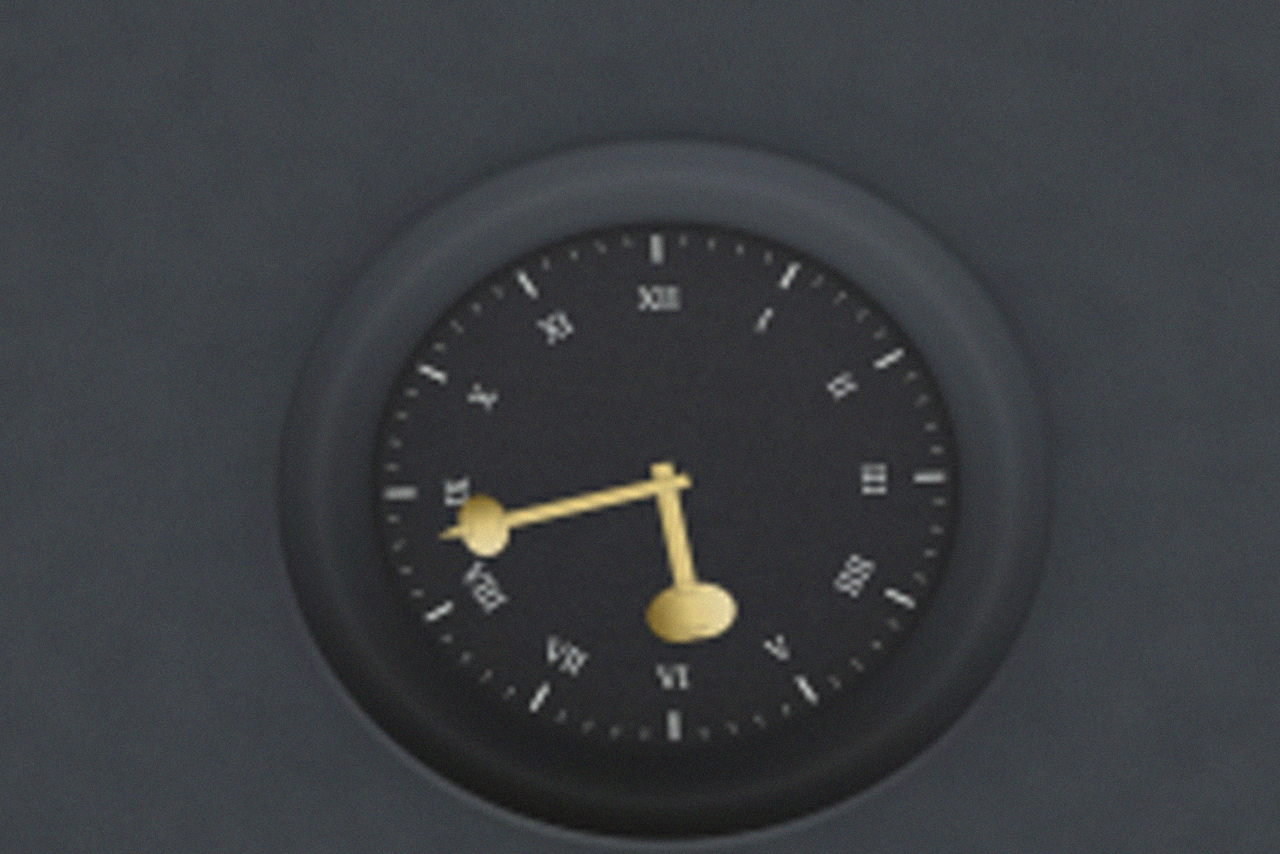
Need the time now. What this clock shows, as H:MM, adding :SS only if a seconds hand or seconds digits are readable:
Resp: 5:43
